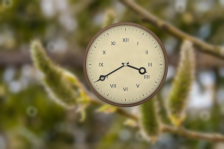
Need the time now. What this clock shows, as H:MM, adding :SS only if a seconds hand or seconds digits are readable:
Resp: 3:40
